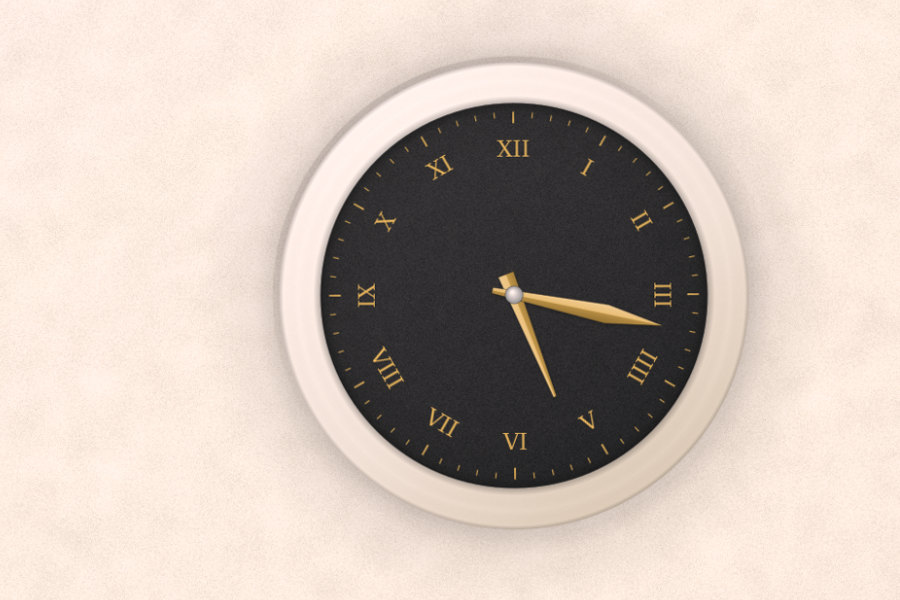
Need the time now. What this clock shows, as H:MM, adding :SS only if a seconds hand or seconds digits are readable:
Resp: 5:17
